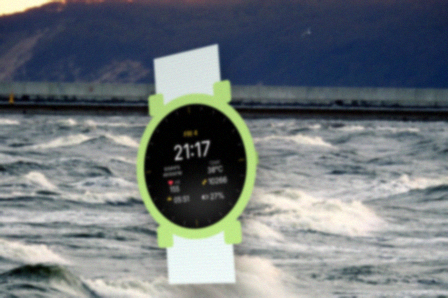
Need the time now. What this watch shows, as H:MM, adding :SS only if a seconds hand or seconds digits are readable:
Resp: 21:17
